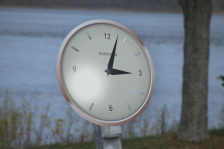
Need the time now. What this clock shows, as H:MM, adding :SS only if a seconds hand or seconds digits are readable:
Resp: 3:03
